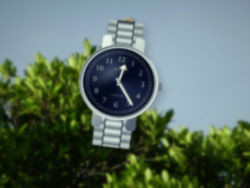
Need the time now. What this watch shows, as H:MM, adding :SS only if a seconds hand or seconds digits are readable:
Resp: 12:24
